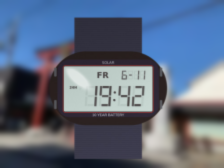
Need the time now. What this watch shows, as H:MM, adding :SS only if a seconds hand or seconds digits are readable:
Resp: 19:42
